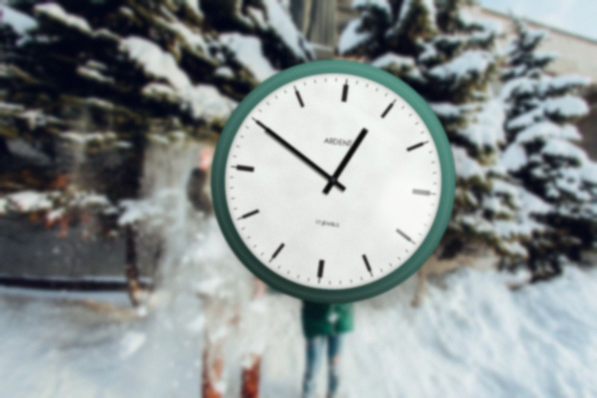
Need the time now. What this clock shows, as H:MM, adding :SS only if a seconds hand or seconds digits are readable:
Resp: 12:50
